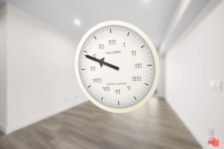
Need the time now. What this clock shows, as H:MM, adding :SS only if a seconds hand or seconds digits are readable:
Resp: 9:49
